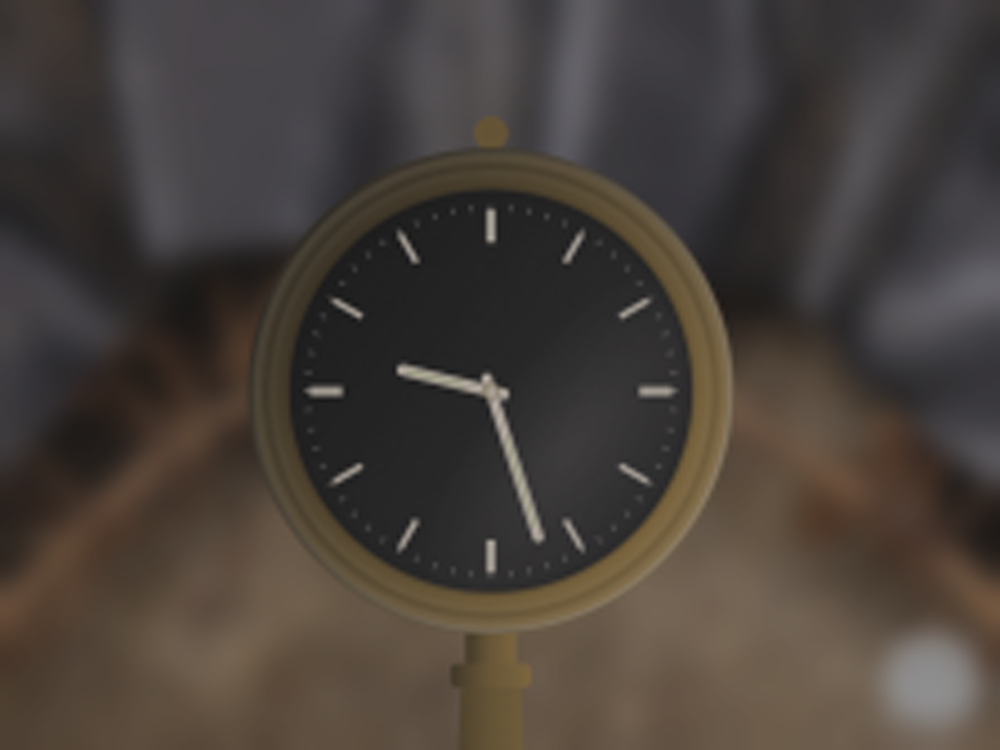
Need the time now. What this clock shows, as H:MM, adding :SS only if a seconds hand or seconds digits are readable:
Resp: 9:27
